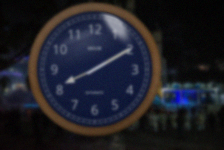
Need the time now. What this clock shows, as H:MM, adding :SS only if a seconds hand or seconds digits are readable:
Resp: 8:10
